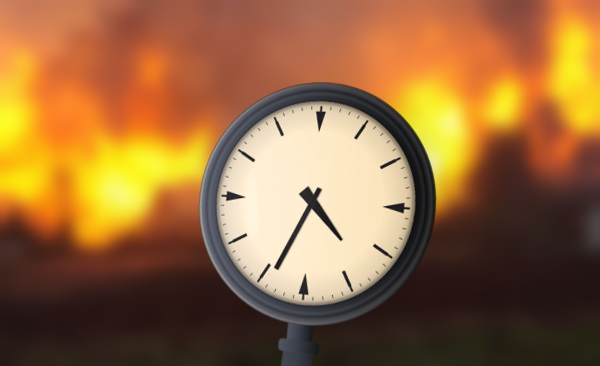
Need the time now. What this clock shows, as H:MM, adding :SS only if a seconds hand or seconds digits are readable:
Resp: 4:34
